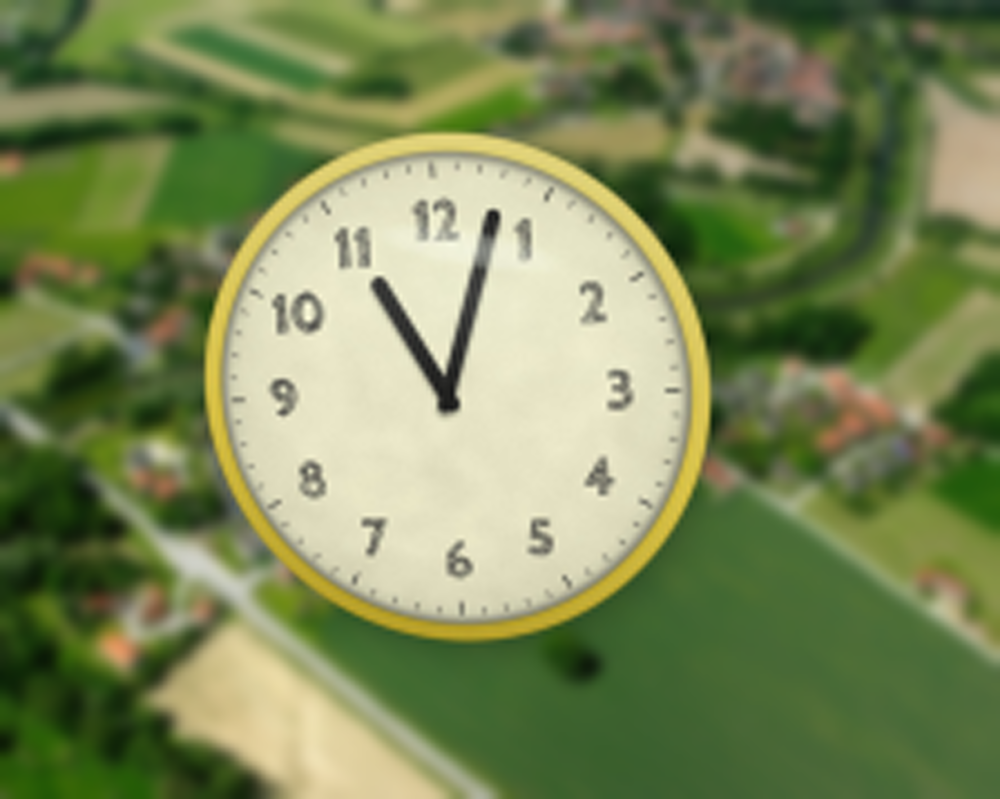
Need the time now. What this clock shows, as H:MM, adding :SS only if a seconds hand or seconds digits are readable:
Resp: 11:03
